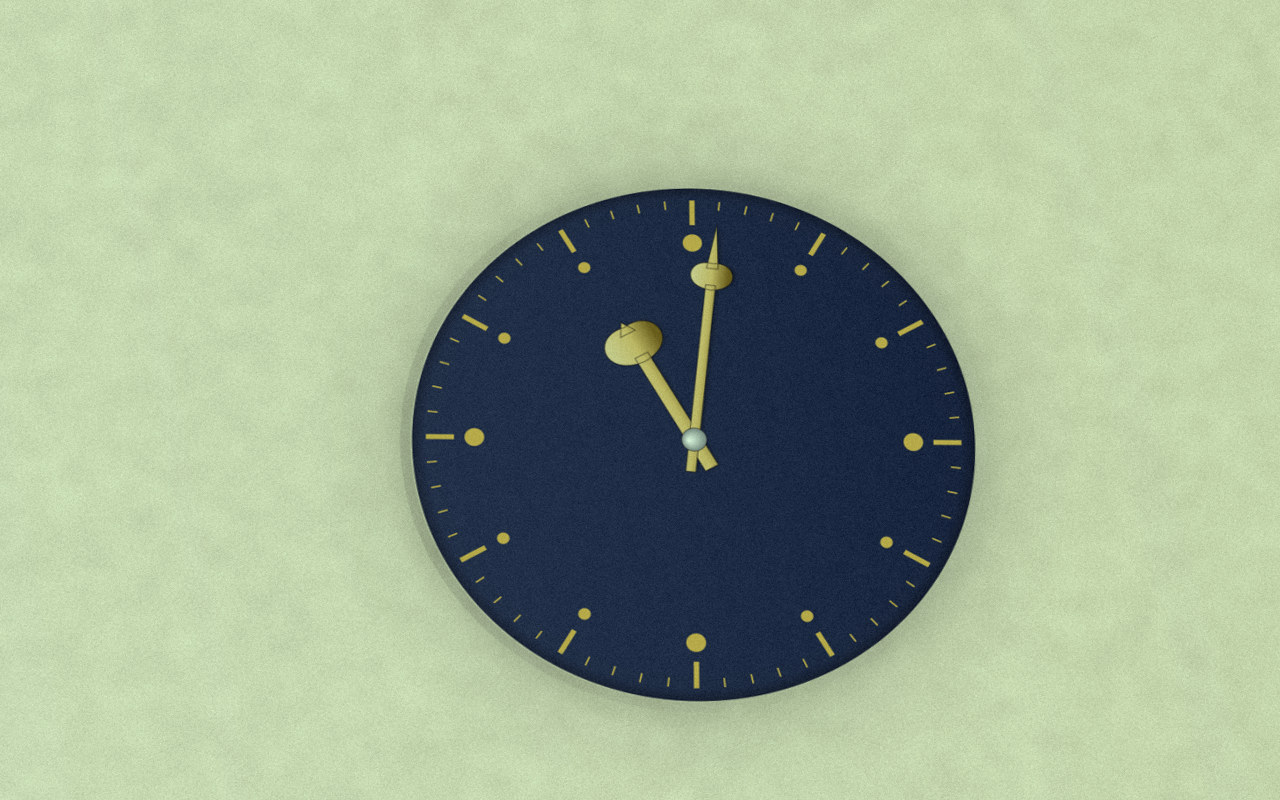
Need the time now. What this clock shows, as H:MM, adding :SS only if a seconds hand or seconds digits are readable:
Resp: 11:01
